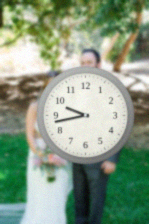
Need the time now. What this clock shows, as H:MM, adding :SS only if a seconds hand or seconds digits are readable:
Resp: 9:43
